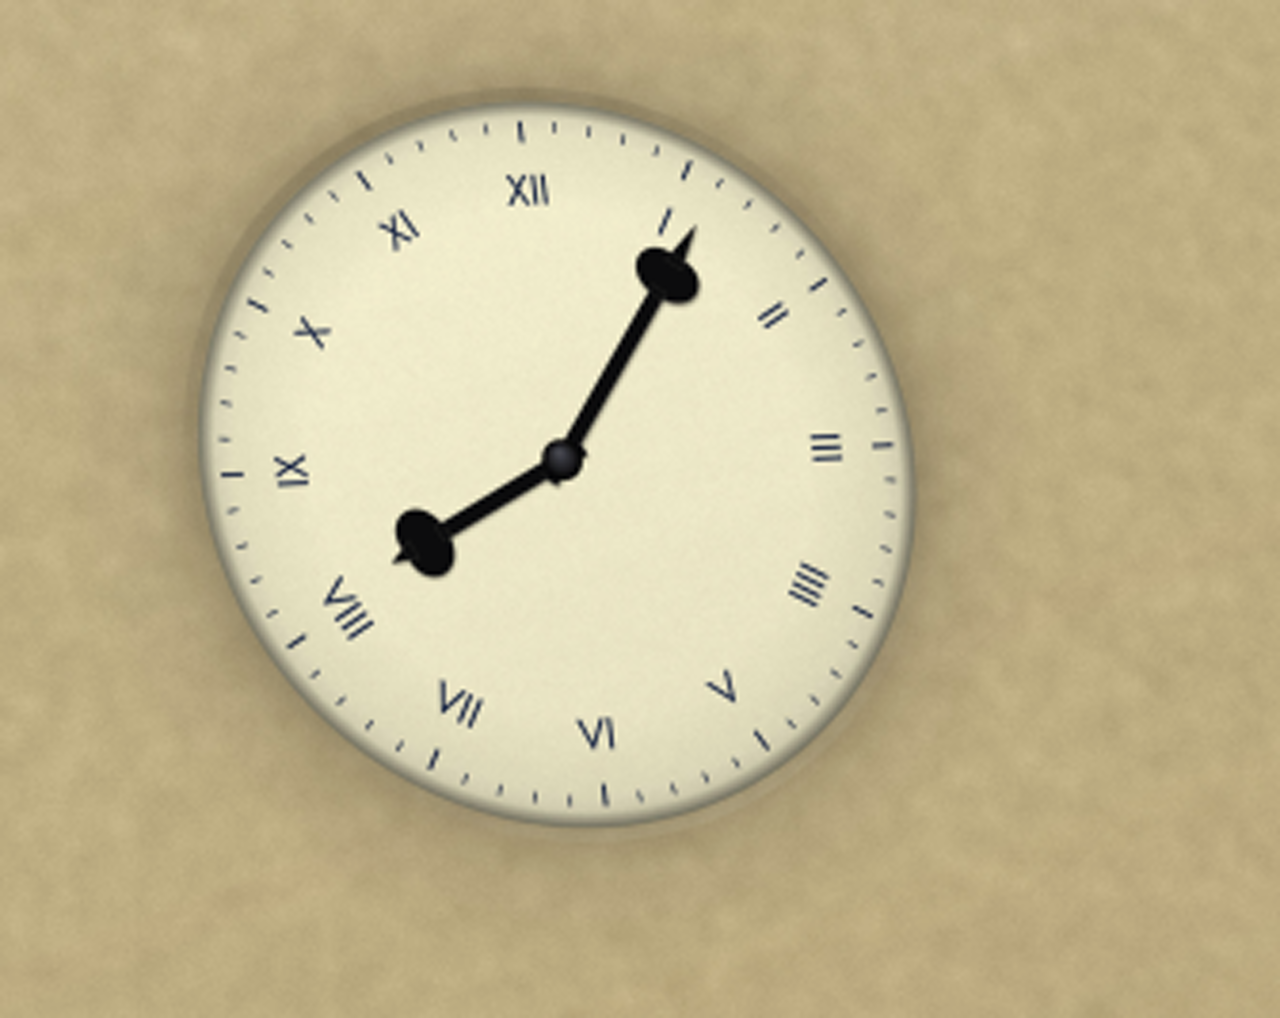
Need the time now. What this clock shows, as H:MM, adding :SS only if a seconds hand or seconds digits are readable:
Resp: 8:06
